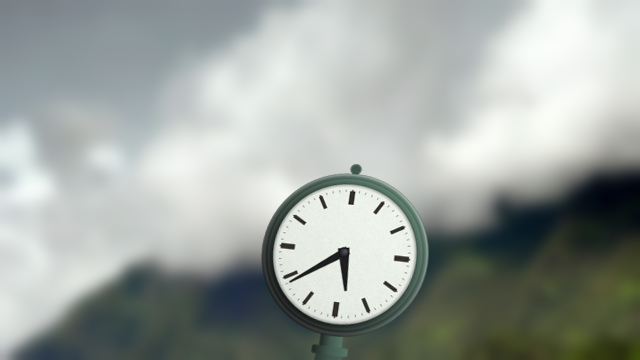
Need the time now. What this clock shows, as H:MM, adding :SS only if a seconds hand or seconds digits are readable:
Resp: 5:39
